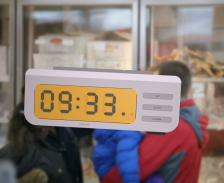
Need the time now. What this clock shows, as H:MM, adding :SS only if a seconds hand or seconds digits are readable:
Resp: 9:33
